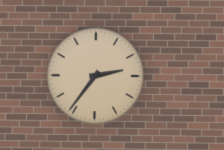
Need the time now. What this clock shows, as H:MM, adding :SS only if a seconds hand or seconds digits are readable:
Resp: 2:36
